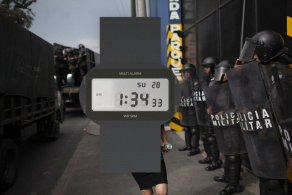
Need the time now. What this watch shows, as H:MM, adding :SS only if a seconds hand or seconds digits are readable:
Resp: 1:34:33
